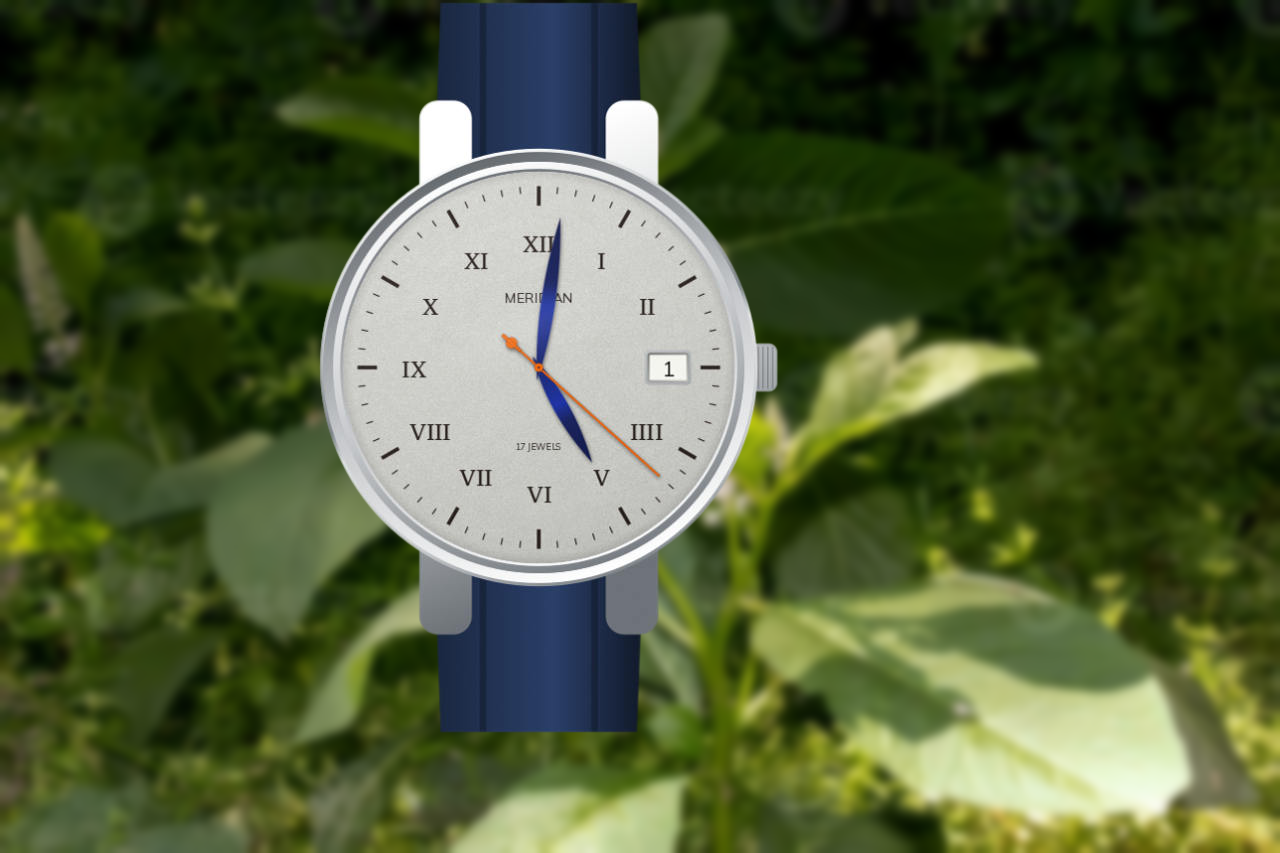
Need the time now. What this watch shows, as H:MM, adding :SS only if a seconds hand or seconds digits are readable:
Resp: 5:01:22
